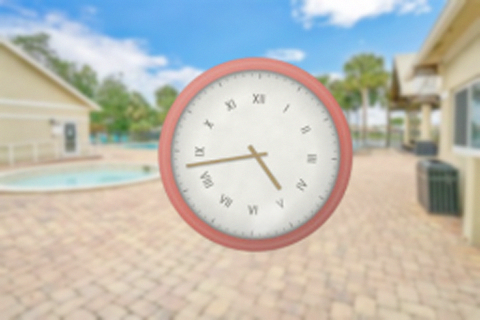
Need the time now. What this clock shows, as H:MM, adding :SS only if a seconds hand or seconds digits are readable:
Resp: 4:43
